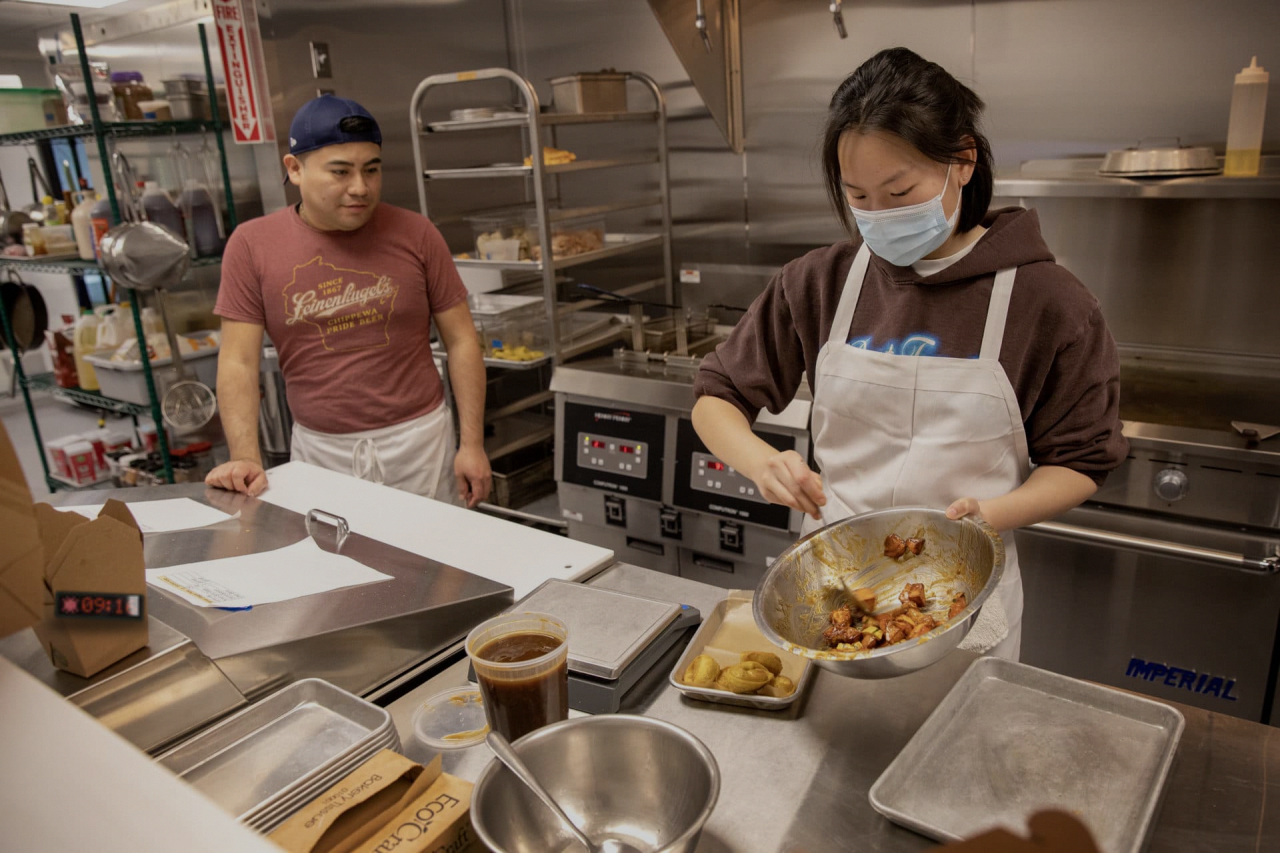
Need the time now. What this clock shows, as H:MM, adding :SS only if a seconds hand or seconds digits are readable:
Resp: 9:16
